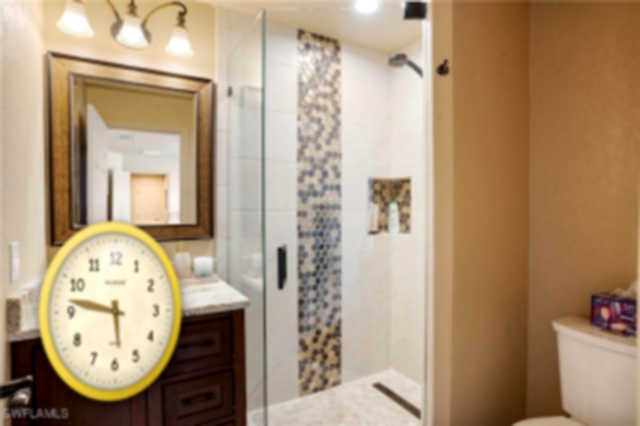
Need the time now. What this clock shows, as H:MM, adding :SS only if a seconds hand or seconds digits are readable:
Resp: 5:47
